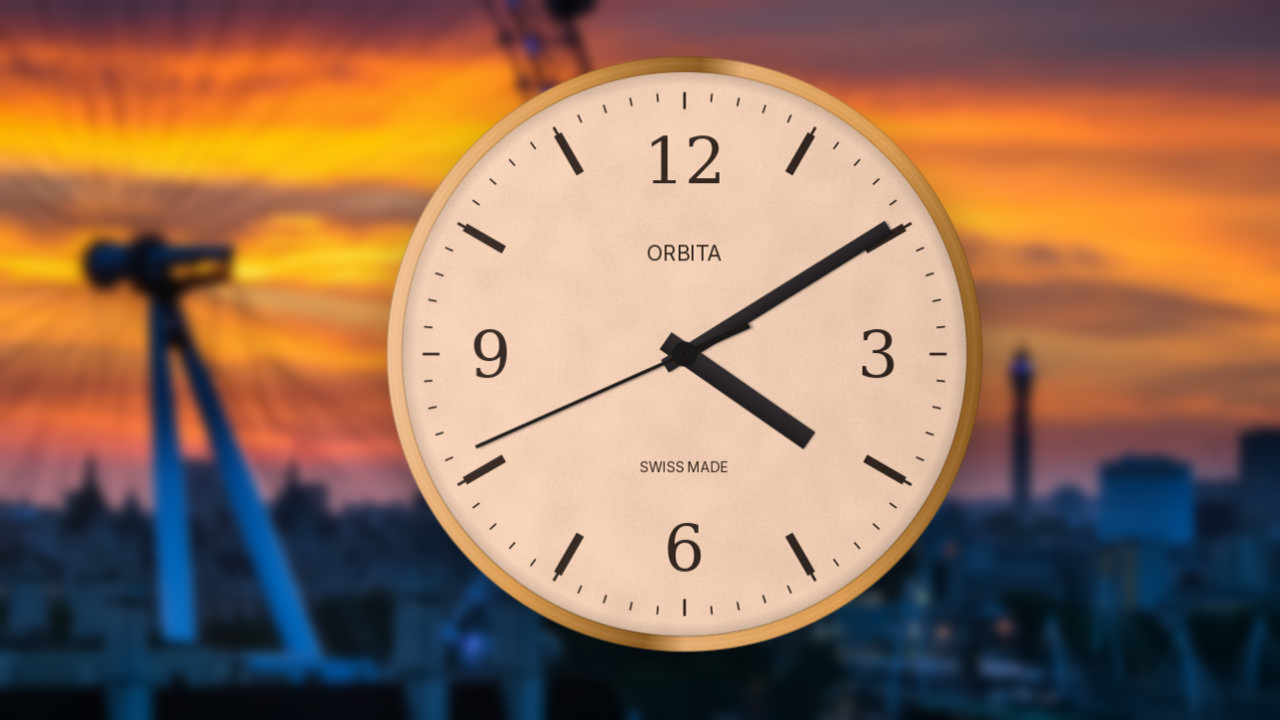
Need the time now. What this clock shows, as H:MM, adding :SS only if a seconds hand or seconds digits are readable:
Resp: 4:09:41
